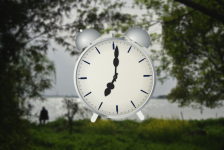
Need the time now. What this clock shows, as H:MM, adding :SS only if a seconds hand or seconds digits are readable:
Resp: 7:01
